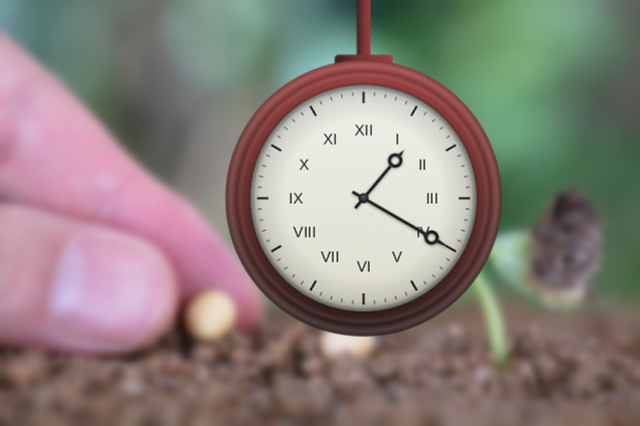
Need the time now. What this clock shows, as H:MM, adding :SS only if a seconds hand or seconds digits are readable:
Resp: 1:20
